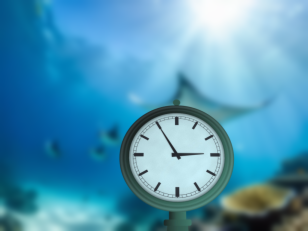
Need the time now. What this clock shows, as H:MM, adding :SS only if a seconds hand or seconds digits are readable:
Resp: 2:55
